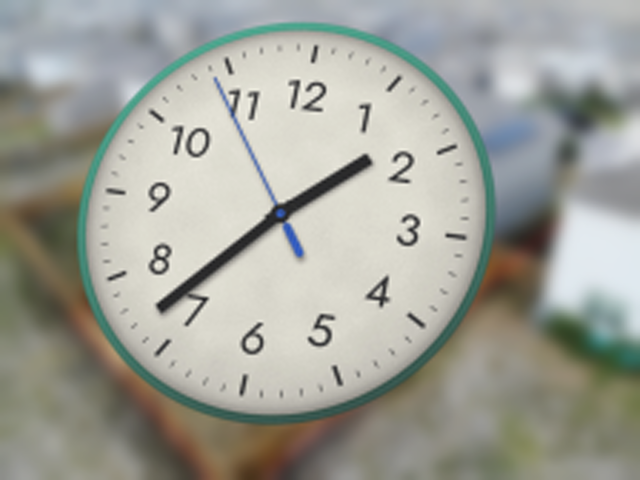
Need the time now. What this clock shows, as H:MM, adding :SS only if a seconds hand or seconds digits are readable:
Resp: 1:36:54
